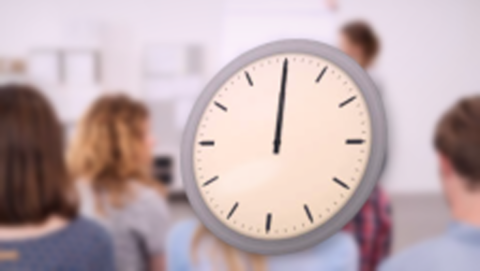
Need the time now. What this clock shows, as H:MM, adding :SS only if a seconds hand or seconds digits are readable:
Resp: 12:00
